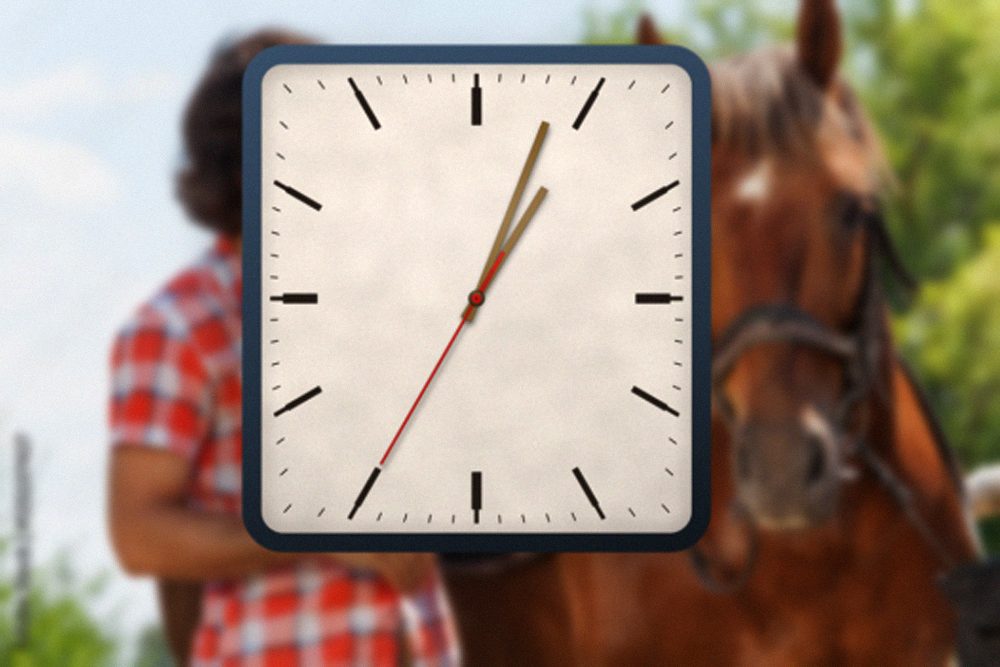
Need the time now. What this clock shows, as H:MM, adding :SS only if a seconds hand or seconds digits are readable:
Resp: 1:03:35
